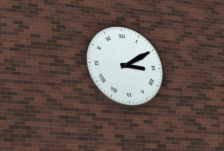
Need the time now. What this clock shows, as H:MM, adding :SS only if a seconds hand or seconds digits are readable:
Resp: 3:10
